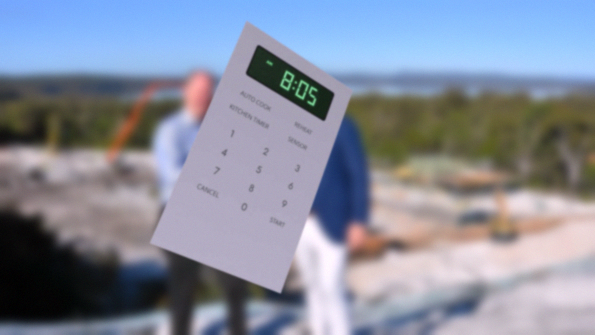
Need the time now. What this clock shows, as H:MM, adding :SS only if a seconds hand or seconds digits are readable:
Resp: 8:05
